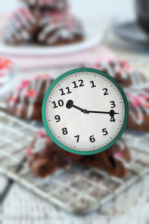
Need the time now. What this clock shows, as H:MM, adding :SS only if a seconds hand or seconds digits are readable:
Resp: 10:18
